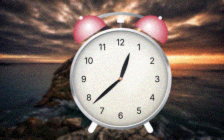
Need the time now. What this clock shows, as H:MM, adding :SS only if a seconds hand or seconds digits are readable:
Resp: 12:38
